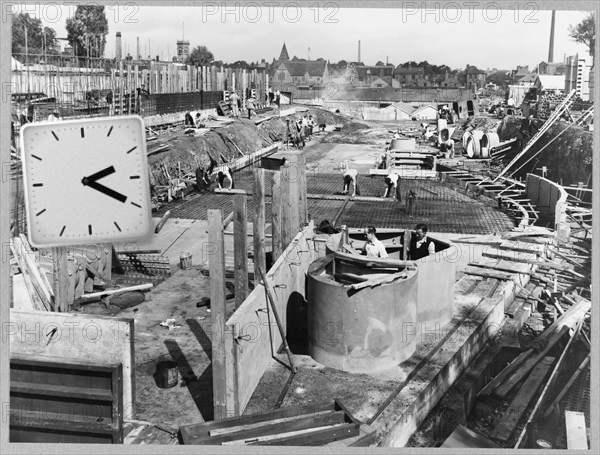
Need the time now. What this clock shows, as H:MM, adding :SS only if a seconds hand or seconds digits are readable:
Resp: 2:20
